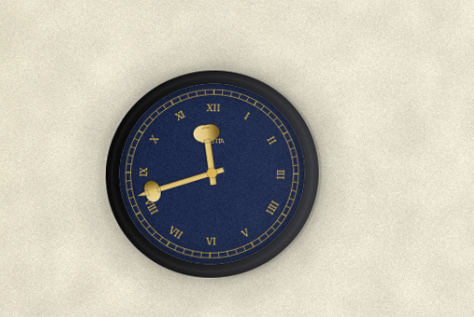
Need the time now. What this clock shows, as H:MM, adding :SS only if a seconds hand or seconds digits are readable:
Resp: 11:42
